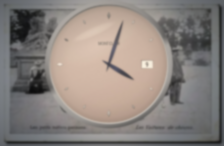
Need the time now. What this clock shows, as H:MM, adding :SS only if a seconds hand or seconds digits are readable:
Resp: 4:03
